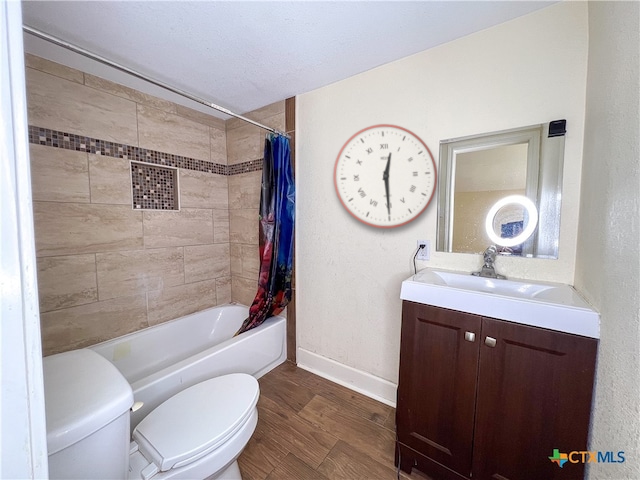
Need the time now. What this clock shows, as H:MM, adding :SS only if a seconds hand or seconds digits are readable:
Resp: 12:30
